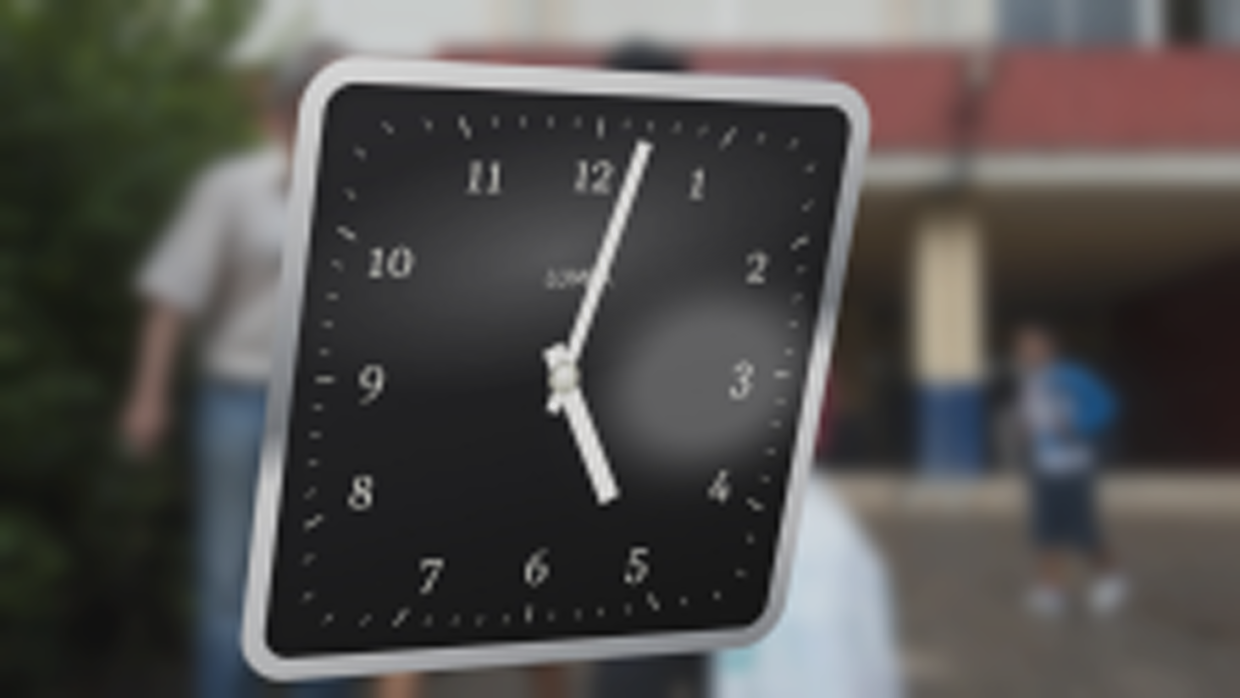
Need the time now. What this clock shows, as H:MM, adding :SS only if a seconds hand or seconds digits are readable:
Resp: 5:02
